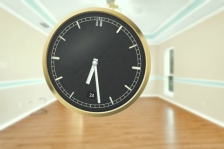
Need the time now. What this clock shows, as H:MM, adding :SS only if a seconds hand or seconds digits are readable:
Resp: 6:28
